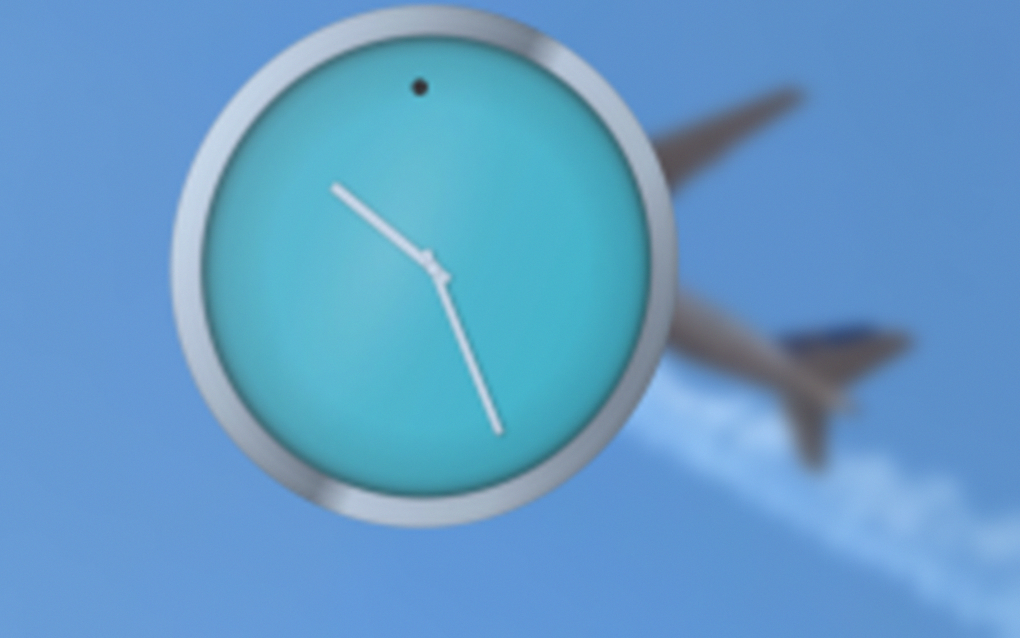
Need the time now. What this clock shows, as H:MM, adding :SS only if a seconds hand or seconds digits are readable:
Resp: 10:27
